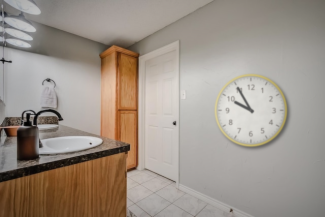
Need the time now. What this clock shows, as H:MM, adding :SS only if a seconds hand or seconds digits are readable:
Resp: 9:55
